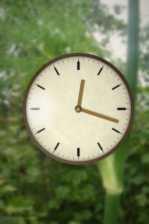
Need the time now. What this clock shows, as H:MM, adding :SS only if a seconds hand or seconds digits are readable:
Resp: 12:18
